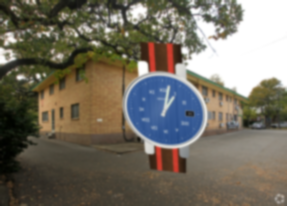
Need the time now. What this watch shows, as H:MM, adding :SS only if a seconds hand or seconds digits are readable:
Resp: 1:02
